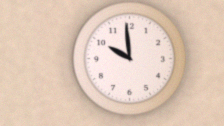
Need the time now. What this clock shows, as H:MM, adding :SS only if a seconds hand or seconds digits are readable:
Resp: 9:59
